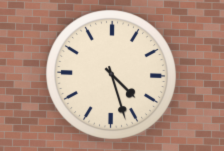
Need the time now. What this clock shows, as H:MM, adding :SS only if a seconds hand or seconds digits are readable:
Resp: 4:27
